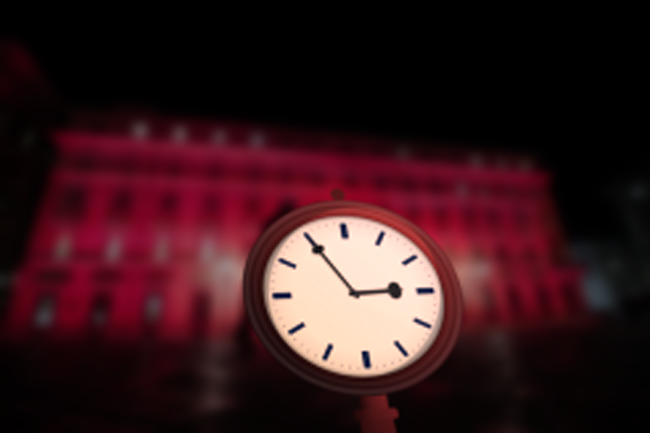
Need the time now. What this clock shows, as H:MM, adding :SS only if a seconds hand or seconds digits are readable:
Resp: 2:55
